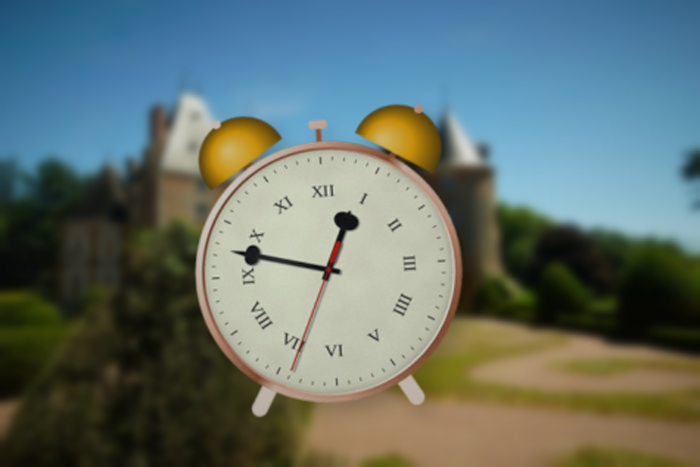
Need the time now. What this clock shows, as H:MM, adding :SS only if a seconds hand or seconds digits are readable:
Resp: 12:47:34
